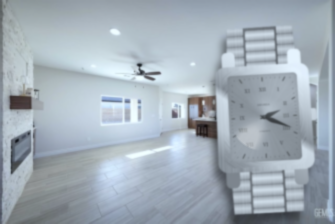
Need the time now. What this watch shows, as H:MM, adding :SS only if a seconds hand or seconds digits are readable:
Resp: 2:19
